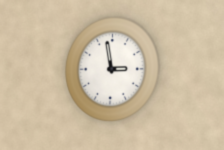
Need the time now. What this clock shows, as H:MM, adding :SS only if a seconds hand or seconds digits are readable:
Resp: 2:58
